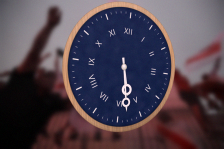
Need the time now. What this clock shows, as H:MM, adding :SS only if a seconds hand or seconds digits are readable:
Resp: 5:28
